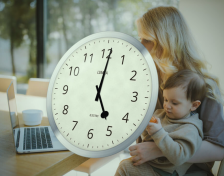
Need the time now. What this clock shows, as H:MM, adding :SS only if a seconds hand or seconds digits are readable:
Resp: 5:01
